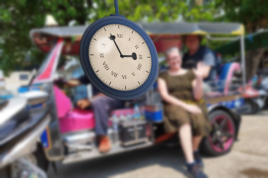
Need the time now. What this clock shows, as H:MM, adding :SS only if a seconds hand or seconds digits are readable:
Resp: 2:56
